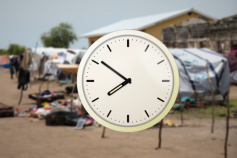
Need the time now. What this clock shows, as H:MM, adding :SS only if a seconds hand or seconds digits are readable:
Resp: 7:51
